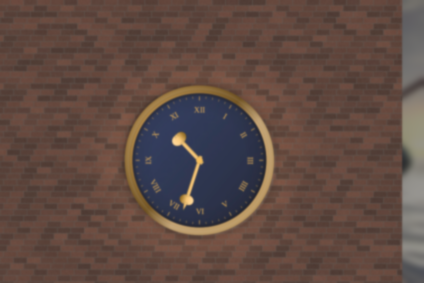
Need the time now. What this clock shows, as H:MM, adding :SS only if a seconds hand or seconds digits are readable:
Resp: 10:33
